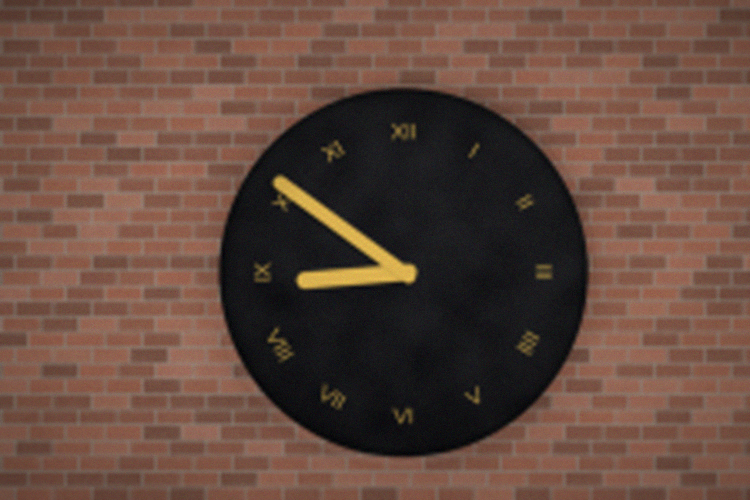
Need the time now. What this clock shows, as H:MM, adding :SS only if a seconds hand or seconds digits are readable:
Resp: 8:51
